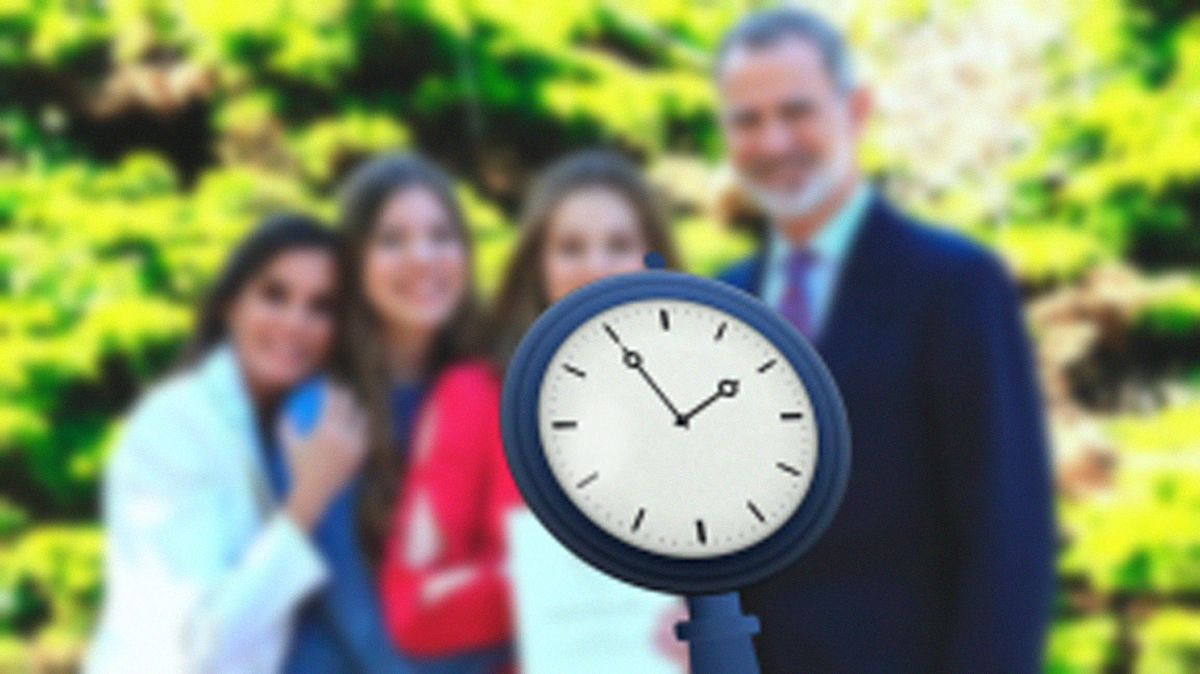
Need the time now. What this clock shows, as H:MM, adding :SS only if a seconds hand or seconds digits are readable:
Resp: 1:55
